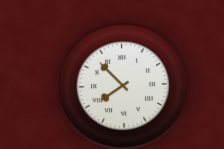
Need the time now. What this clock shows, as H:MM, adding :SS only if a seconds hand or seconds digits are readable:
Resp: 7:53
